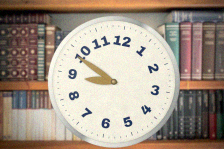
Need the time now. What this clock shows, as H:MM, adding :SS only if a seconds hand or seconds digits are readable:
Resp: 8:49
